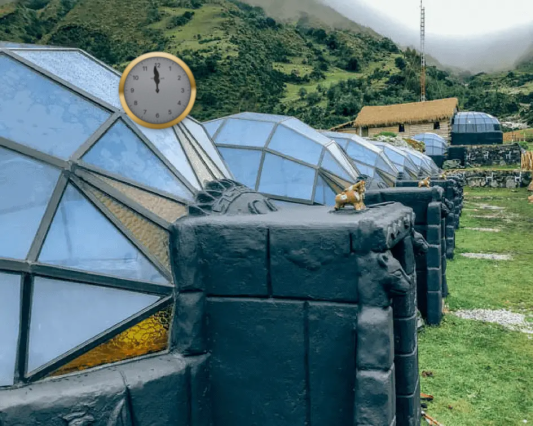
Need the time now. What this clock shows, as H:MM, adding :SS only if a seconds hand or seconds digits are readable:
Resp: 11:59
